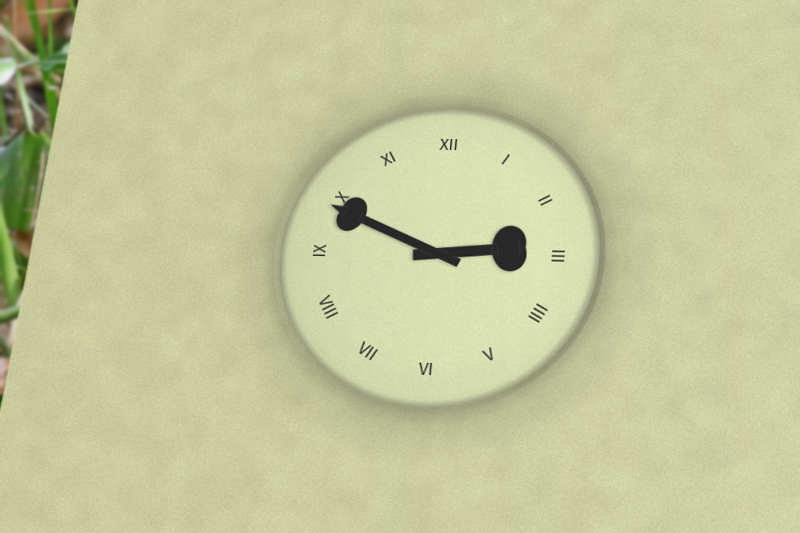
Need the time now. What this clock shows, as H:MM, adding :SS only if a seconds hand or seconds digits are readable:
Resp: 2:49
